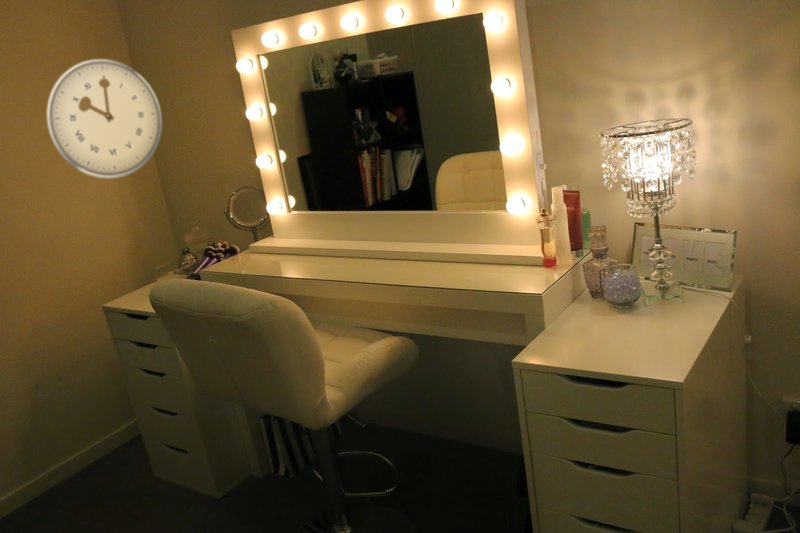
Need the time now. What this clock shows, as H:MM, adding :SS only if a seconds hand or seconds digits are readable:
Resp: 10:00
